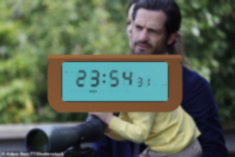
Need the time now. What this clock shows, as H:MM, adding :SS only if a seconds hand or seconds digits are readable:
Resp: 23:54:31
